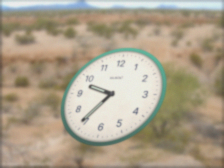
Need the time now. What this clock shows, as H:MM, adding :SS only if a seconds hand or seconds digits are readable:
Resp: 9:36
